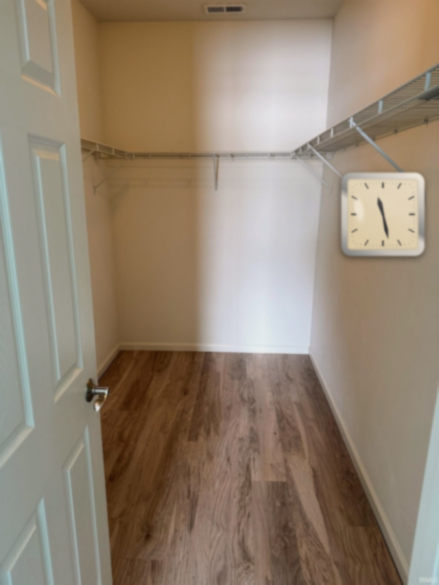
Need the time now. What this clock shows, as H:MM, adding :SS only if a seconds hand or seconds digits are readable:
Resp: 11:28
